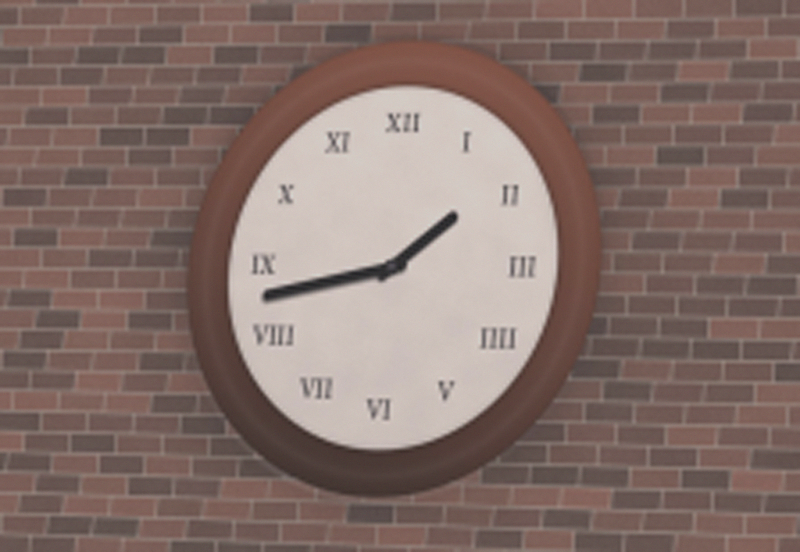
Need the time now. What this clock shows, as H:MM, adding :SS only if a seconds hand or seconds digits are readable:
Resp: 1:43
